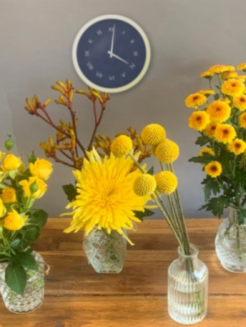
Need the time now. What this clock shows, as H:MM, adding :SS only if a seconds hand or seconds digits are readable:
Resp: 4:01
